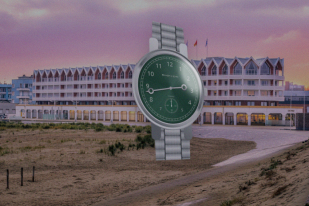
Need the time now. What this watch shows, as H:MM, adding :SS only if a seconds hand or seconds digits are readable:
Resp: 2:43
